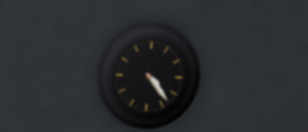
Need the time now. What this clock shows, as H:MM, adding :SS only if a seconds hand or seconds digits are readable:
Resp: 4:23
